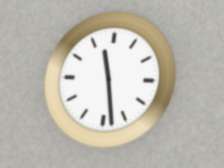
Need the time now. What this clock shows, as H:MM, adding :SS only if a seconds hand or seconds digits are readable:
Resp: 11:28
